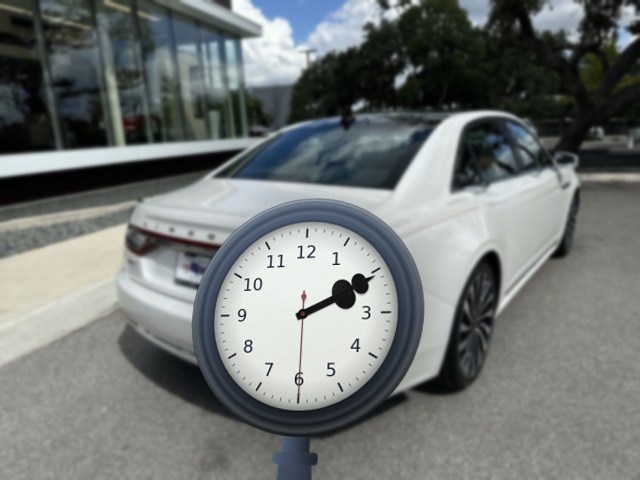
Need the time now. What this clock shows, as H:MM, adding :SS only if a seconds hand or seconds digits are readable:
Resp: 2:10:30
